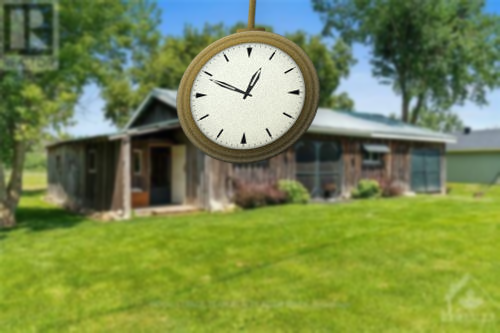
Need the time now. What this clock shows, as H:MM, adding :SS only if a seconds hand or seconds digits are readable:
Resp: 12:49
